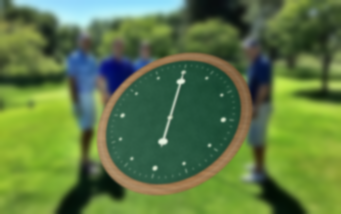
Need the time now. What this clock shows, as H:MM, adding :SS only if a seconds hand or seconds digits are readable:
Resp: 6:00
